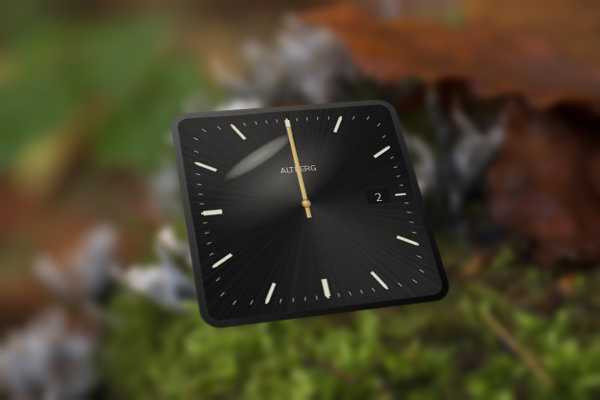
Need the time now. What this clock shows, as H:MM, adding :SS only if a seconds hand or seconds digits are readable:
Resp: 12:00
